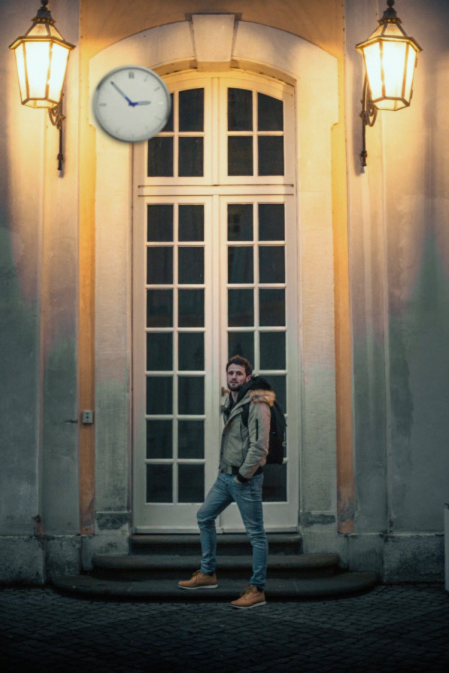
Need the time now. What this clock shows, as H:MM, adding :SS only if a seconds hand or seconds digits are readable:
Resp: 2:53
